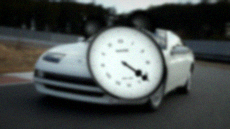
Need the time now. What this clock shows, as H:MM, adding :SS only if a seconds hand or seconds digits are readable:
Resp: 4:22
